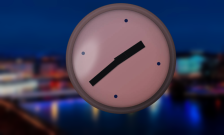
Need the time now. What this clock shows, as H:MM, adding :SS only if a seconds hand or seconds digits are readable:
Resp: 1:37
